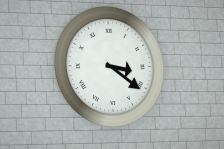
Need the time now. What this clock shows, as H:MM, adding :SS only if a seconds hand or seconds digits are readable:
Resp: 3:21
